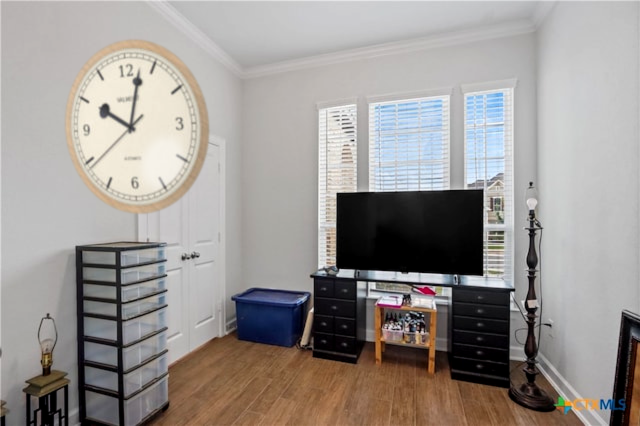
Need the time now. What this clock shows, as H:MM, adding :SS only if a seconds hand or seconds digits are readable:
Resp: 10:02:39
